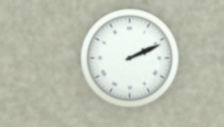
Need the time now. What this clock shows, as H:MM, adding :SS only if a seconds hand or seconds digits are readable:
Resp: 2:11
